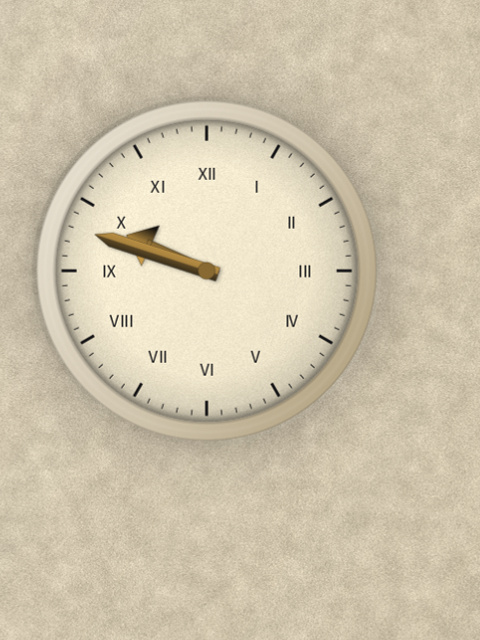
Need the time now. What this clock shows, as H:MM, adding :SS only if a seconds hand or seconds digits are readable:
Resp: 9:48
